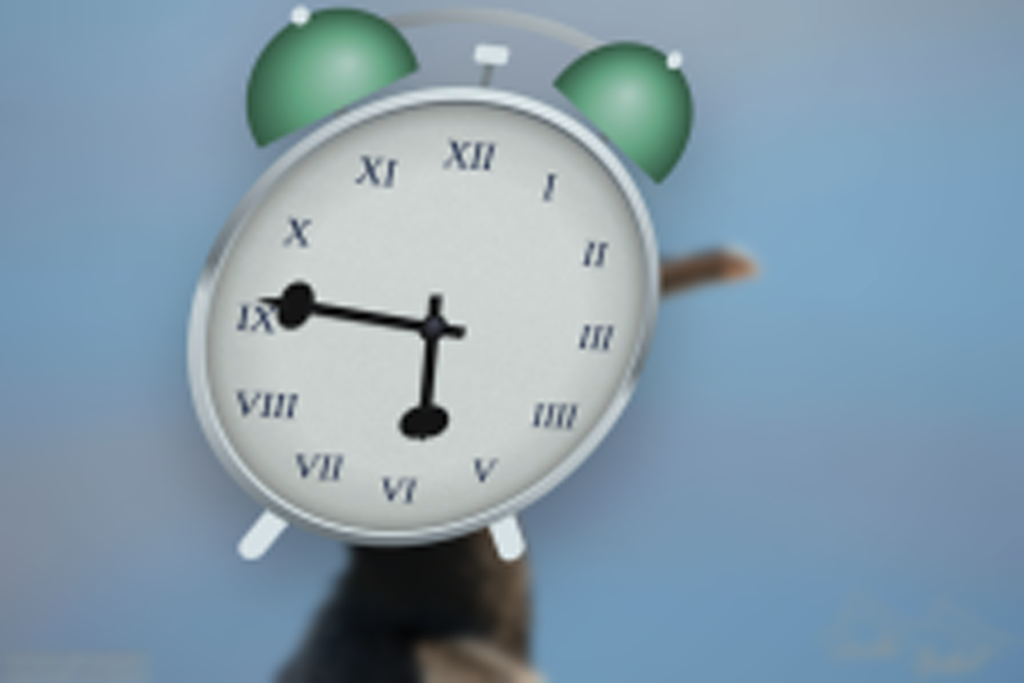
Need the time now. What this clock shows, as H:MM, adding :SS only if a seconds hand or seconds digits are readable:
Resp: 5:46
